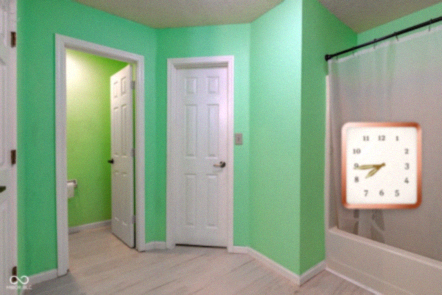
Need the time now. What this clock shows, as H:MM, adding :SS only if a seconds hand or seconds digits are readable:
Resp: 7:44
